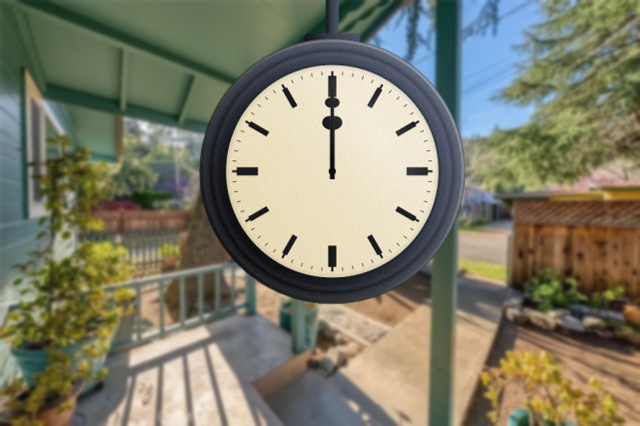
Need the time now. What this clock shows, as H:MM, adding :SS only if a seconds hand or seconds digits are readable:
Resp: 12:00
